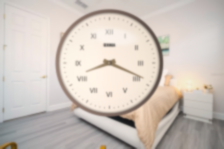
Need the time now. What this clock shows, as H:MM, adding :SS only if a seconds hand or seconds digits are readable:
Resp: 8:19
